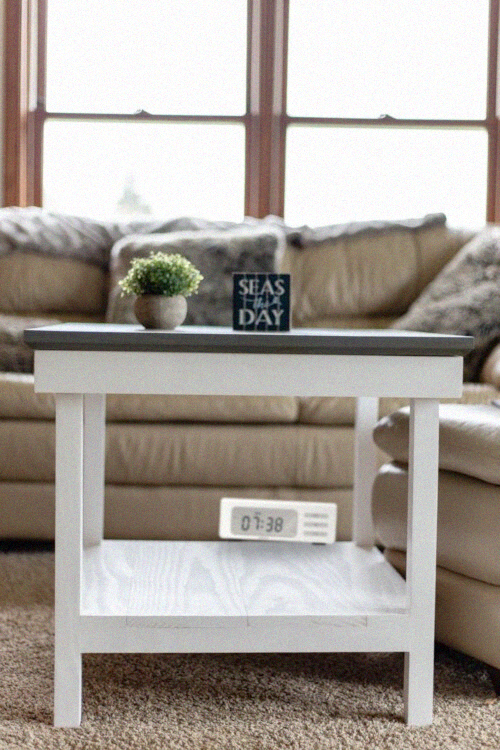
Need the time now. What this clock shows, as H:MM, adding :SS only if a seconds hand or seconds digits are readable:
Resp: 7:38
